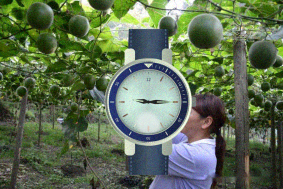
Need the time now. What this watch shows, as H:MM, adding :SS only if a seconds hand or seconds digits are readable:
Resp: 9:15
